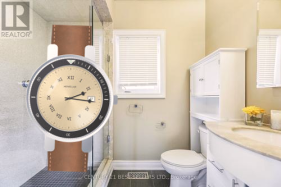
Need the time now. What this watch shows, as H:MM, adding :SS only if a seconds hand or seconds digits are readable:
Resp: 2:16
